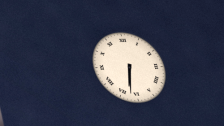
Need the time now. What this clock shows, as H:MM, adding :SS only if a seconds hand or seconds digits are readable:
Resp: 6:32
